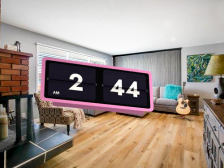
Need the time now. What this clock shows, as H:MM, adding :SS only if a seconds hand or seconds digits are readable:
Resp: 2:44
